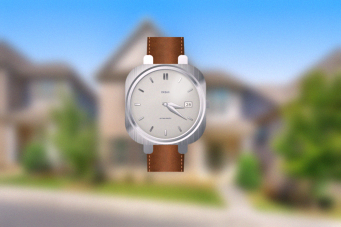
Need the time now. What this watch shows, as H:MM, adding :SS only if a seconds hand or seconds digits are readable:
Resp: 3:21
